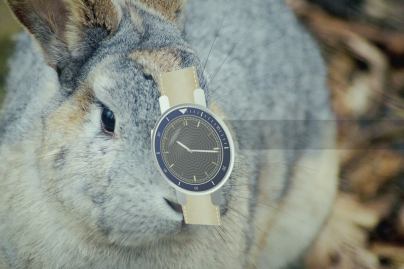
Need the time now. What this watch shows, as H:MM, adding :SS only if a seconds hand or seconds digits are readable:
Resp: 10:16
